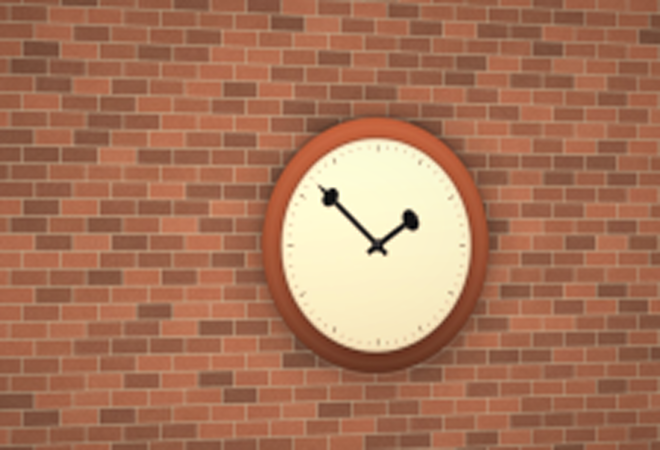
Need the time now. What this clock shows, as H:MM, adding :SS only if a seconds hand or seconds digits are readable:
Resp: 1:52
